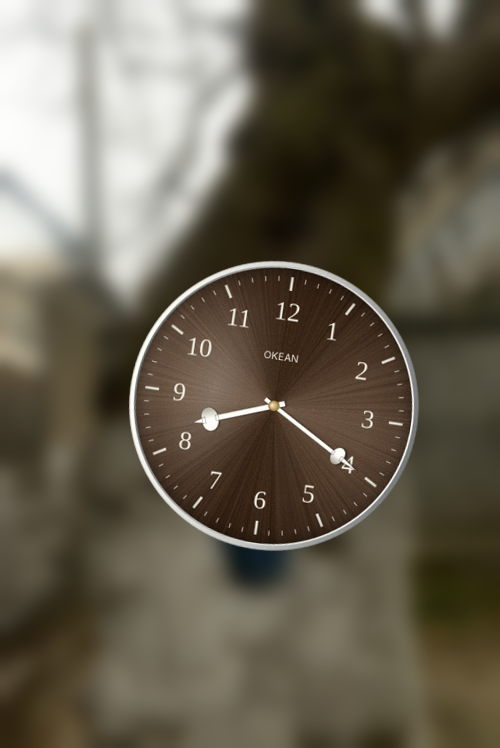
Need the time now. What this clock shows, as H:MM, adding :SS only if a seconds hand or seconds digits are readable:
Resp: 8:20
